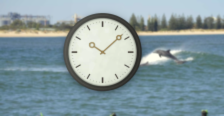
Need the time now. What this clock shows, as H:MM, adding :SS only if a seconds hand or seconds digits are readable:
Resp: 10:08
